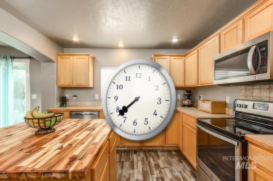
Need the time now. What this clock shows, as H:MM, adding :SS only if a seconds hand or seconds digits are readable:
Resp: 7:38
